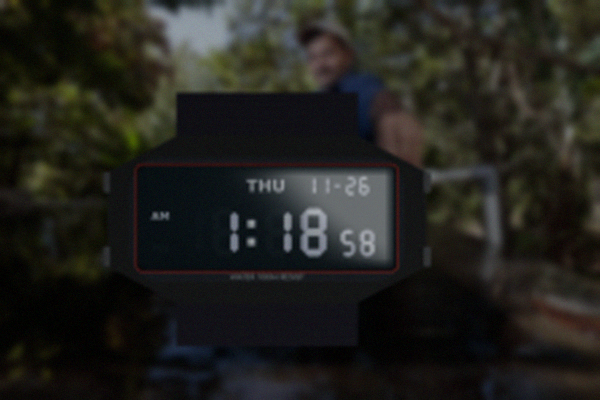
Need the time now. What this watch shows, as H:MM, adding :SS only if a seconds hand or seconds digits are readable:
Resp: 1:18:58
